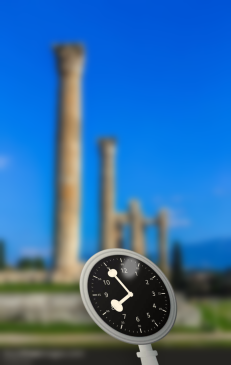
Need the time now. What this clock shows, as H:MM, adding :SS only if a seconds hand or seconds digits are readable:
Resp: 7:55
